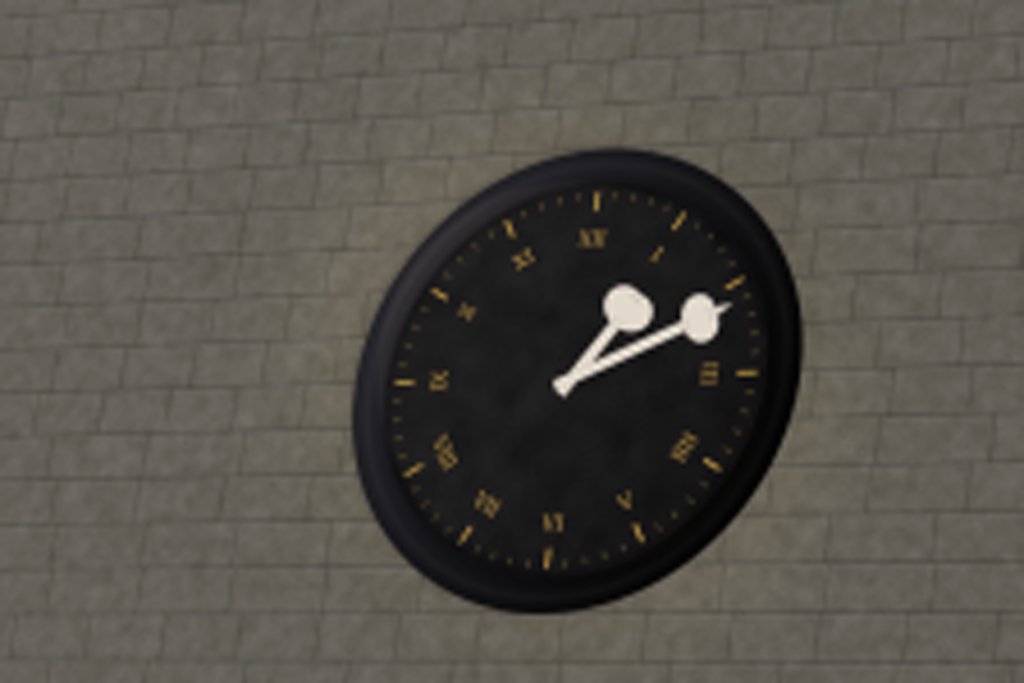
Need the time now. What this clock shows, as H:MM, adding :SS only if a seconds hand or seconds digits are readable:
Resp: 1:11
